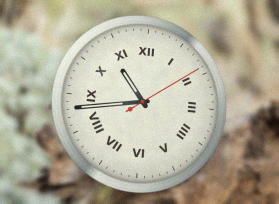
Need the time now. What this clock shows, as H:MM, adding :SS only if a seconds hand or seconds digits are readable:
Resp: 10:43:09
